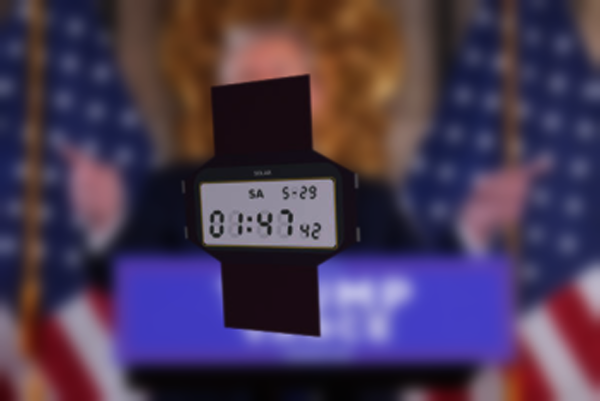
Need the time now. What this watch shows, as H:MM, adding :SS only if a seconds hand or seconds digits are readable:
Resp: 1:47:42
